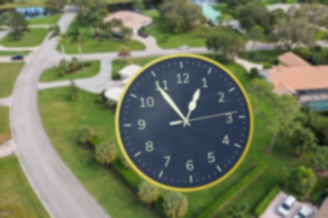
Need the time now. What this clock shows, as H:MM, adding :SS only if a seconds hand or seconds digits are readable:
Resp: 12:54:14
